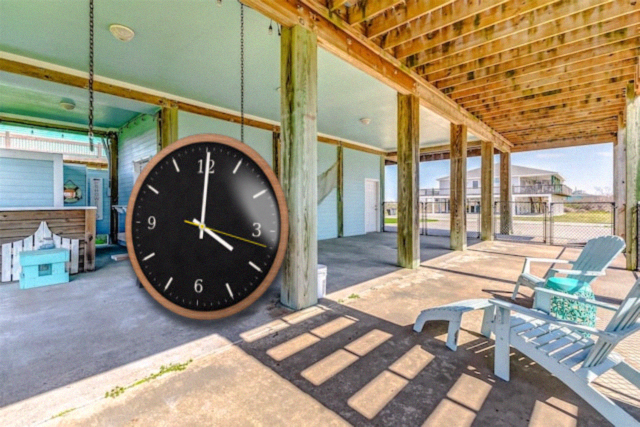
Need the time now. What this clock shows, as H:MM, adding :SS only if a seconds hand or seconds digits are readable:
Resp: 4:00:17
